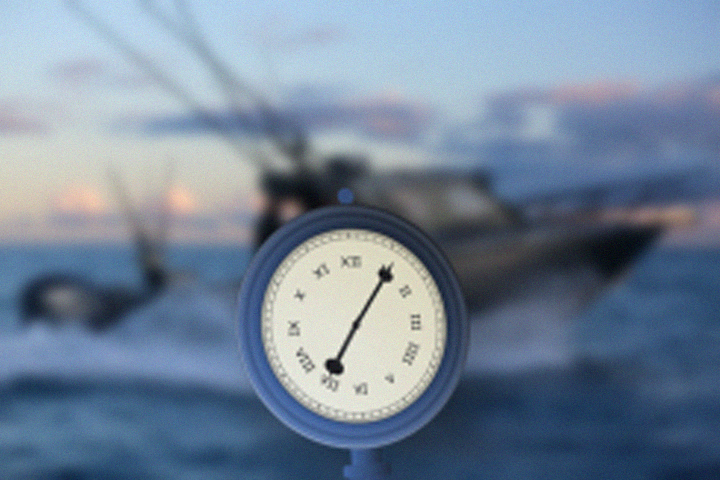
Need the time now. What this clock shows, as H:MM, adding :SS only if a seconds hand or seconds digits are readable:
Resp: 7:06
